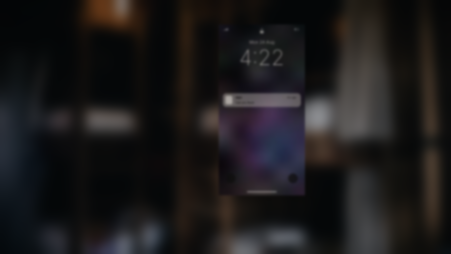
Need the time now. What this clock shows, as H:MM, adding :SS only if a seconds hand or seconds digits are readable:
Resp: 4:22
